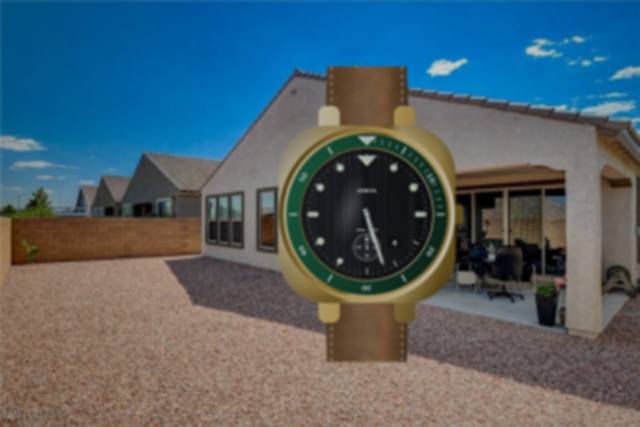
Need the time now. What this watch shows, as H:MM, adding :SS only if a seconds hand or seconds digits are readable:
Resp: 5:27
